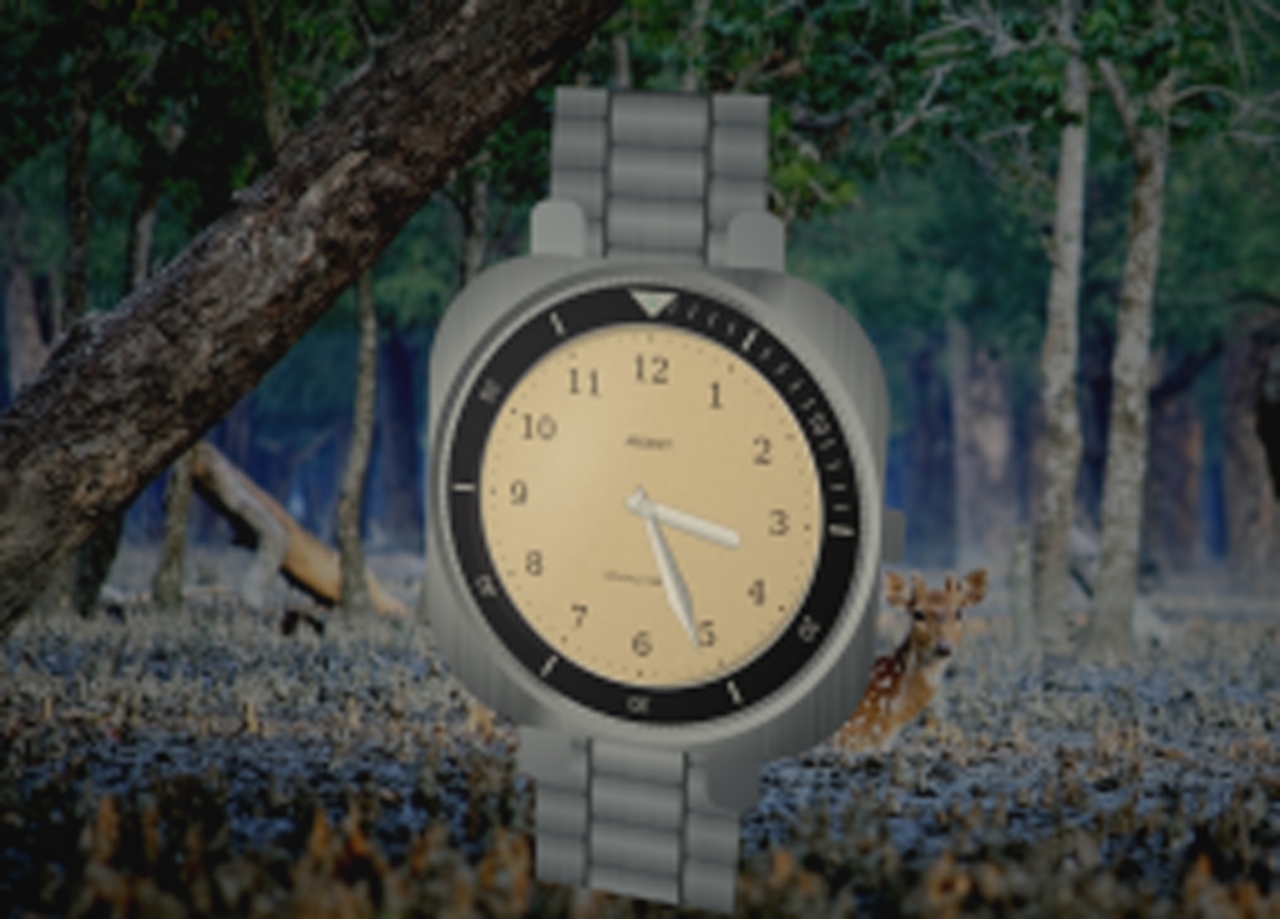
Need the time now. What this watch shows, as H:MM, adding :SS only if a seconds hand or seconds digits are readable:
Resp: 3:26
